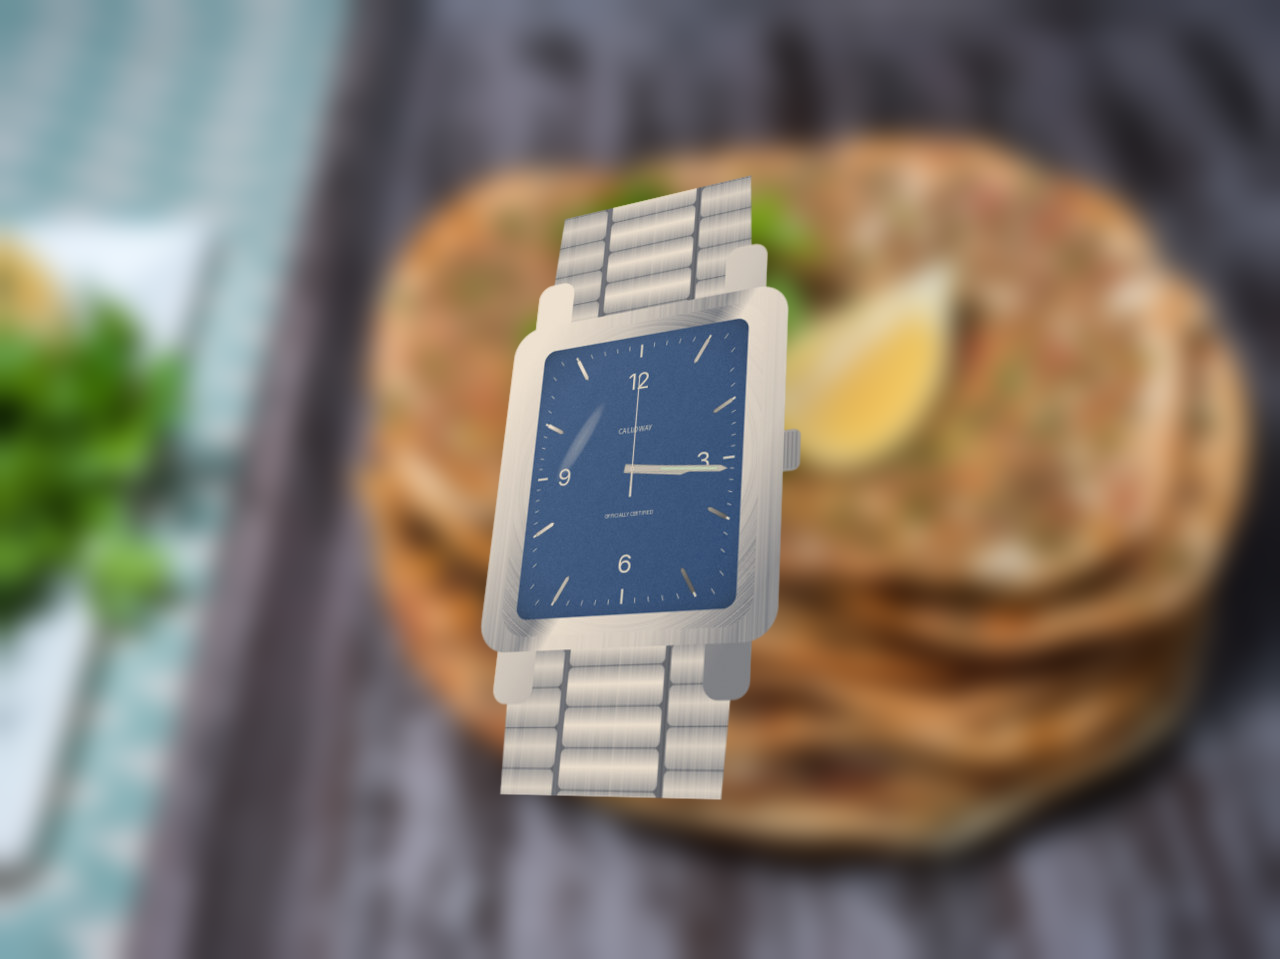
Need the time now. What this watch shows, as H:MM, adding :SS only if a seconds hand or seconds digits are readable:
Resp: 3:16:00
